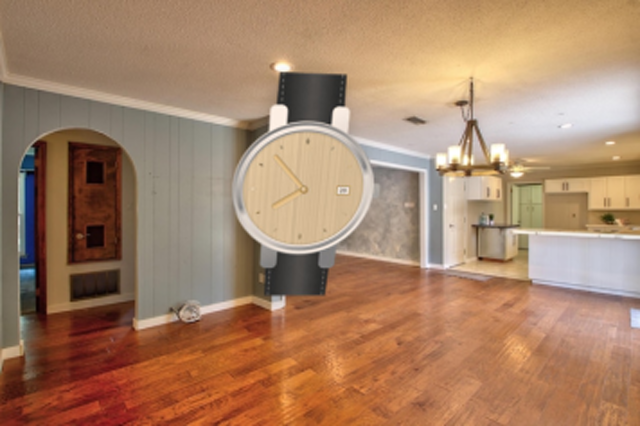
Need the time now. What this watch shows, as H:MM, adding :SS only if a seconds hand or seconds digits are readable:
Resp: 7:53
